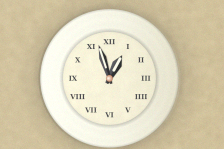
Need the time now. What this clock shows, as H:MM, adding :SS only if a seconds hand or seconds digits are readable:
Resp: 12:57
